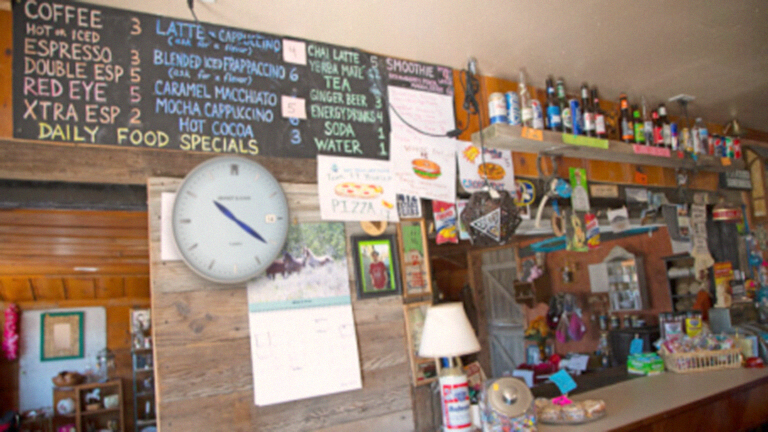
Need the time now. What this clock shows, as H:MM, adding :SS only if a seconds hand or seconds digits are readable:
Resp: 10:21
